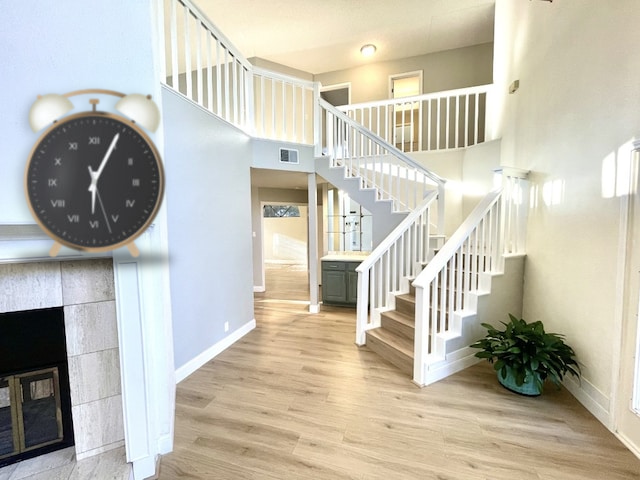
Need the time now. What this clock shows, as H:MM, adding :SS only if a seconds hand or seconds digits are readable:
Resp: 6:04:27
